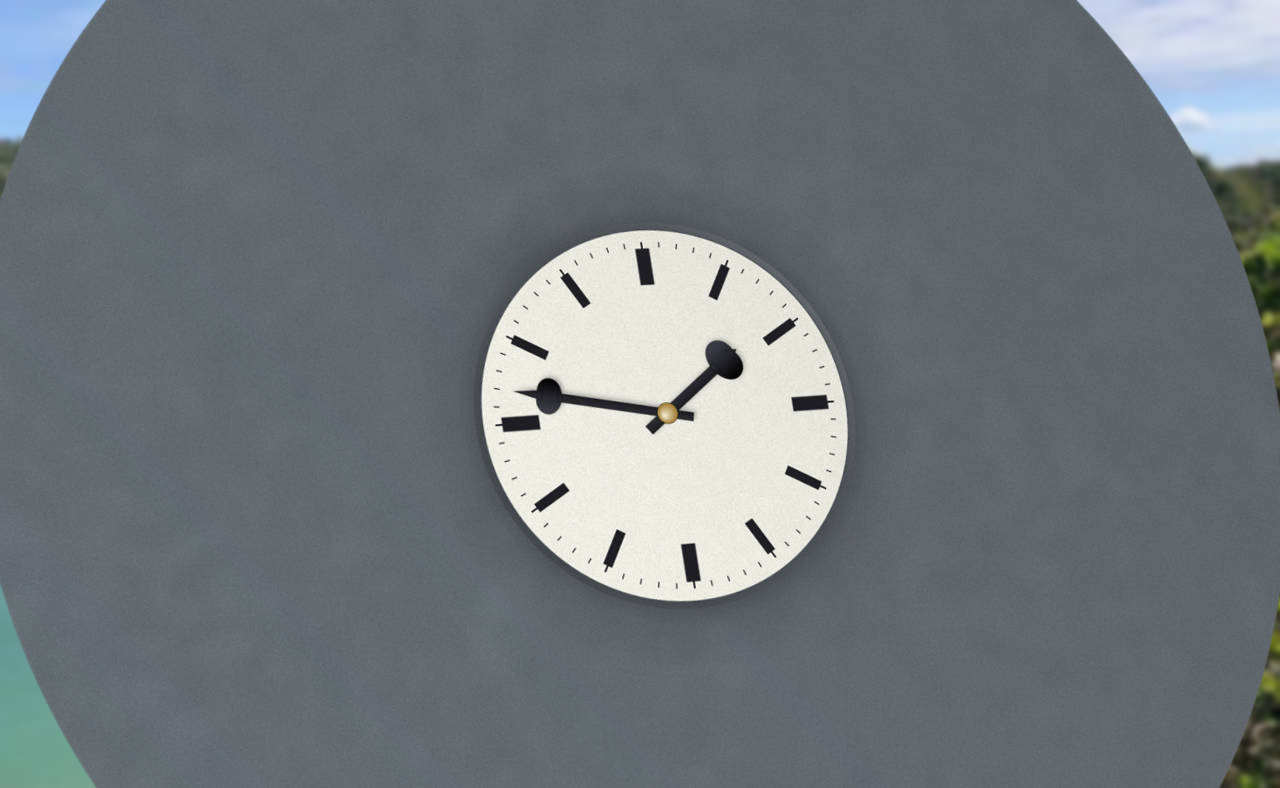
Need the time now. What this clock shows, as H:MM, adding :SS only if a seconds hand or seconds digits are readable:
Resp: 1:47
